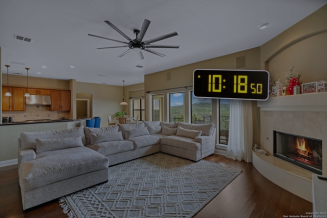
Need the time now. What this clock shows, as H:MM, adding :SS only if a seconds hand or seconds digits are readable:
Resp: 10:18:50
